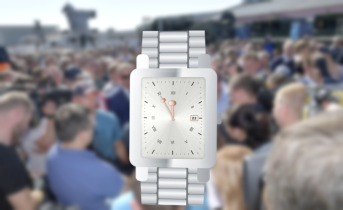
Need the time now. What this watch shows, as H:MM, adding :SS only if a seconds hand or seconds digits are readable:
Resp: 11:55
